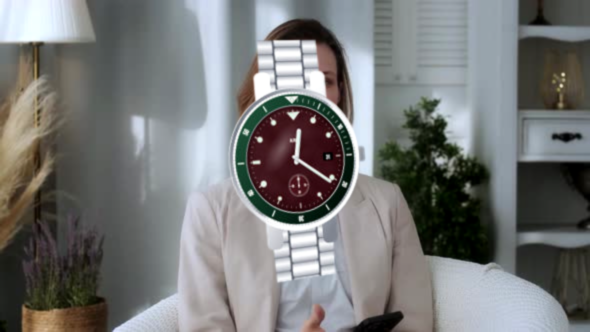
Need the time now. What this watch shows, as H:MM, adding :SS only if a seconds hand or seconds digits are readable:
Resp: 12:21
